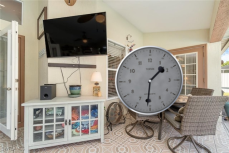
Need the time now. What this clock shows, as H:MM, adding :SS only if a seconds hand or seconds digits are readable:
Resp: 1:31
